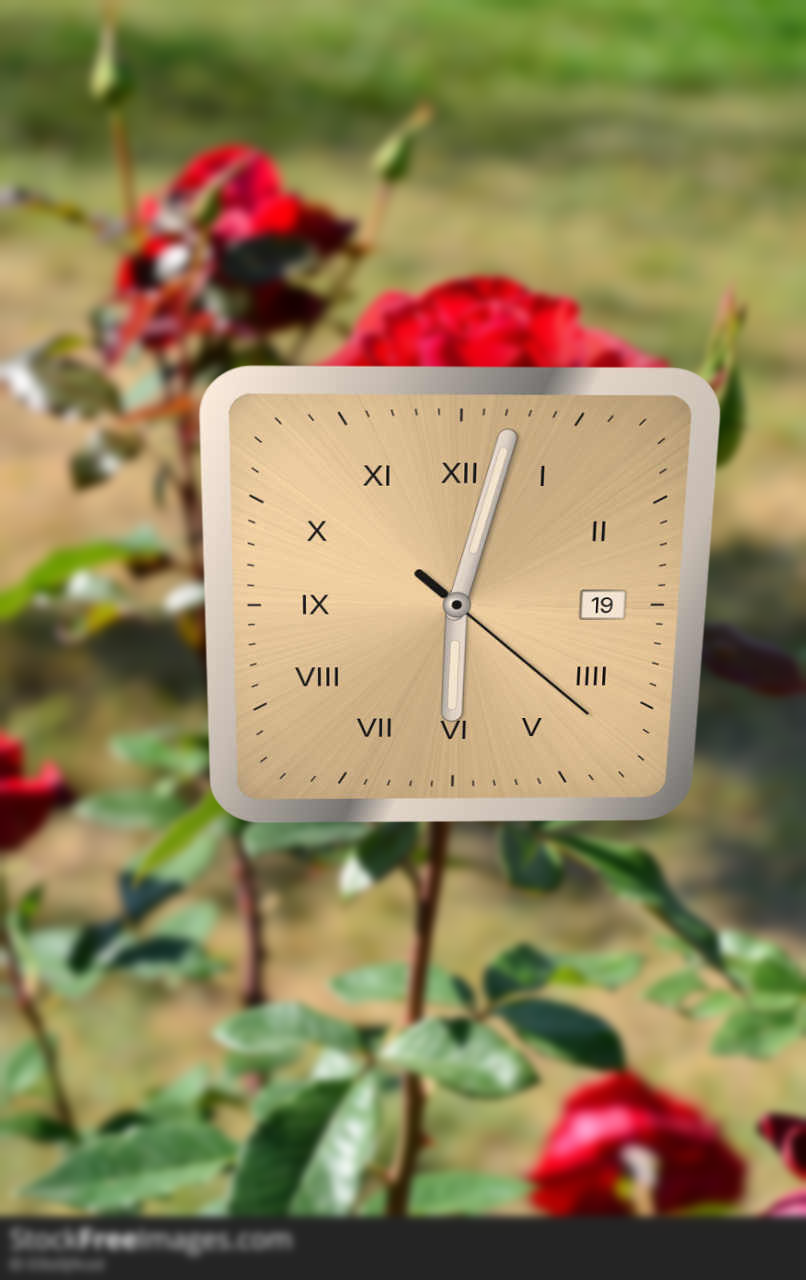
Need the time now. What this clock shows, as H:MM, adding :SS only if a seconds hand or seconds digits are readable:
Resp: 6:02:22
